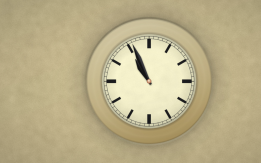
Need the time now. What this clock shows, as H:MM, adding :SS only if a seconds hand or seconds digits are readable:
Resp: 10:56
